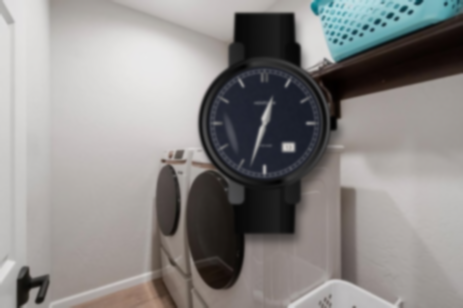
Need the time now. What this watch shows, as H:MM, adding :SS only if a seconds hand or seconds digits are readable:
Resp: 12:33
